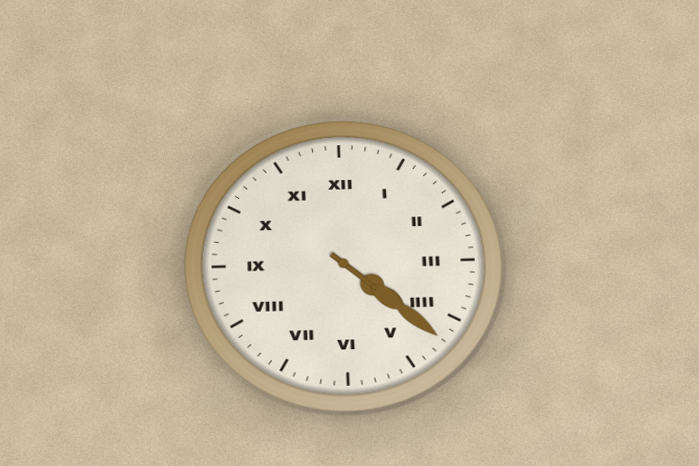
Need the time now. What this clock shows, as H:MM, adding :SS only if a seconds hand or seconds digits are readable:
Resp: 4:22
